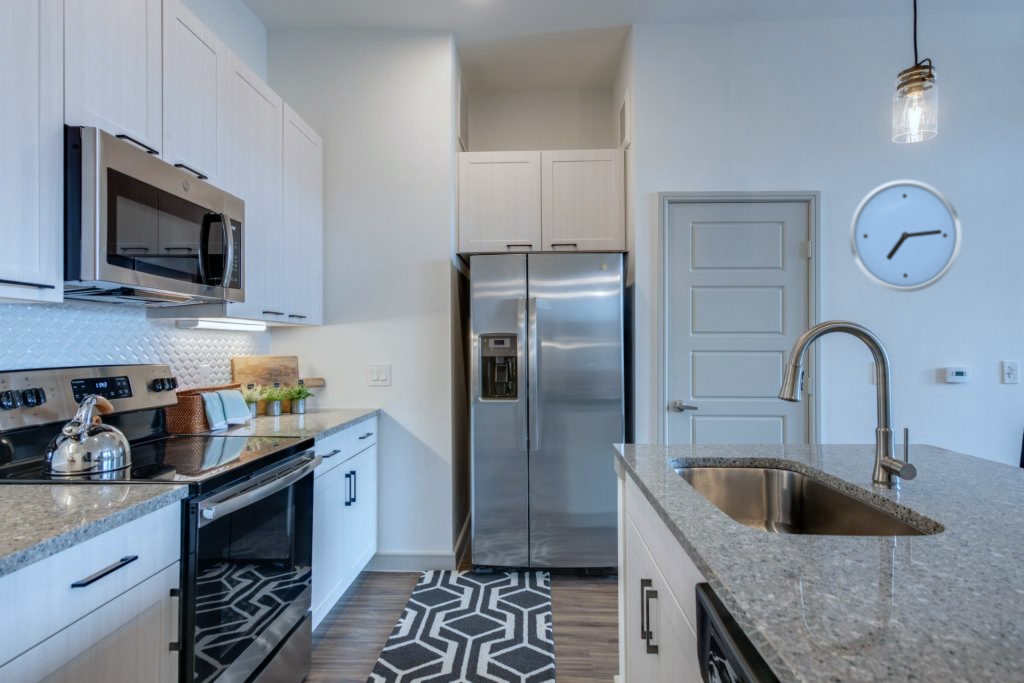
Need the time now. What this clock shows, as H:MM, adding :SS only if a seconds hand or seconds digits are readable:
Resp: 7:14
